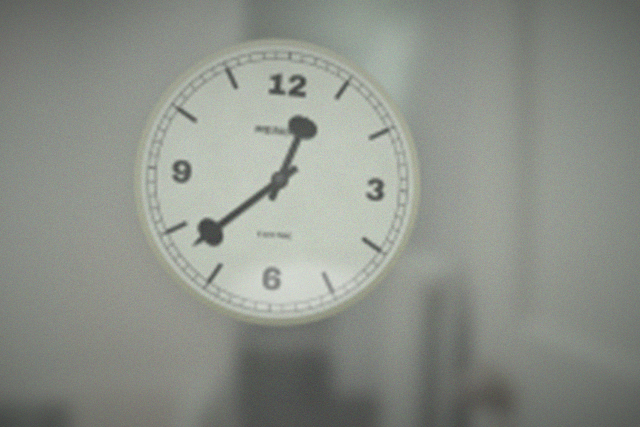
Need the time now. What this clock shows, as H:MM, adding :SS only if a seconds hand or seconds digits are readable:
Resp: 12:38
